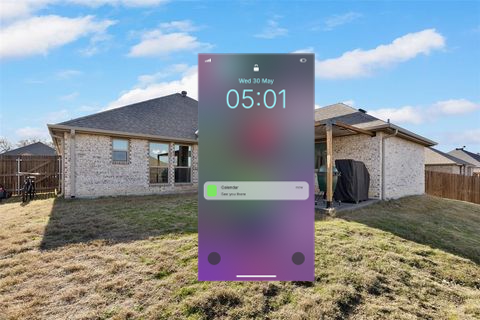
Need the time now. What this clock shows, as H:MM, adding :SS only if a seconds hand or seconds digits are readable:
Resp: 5:01
